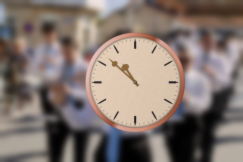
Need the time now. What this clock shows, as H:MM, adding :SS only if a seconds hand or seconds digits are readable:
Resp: 10:52
